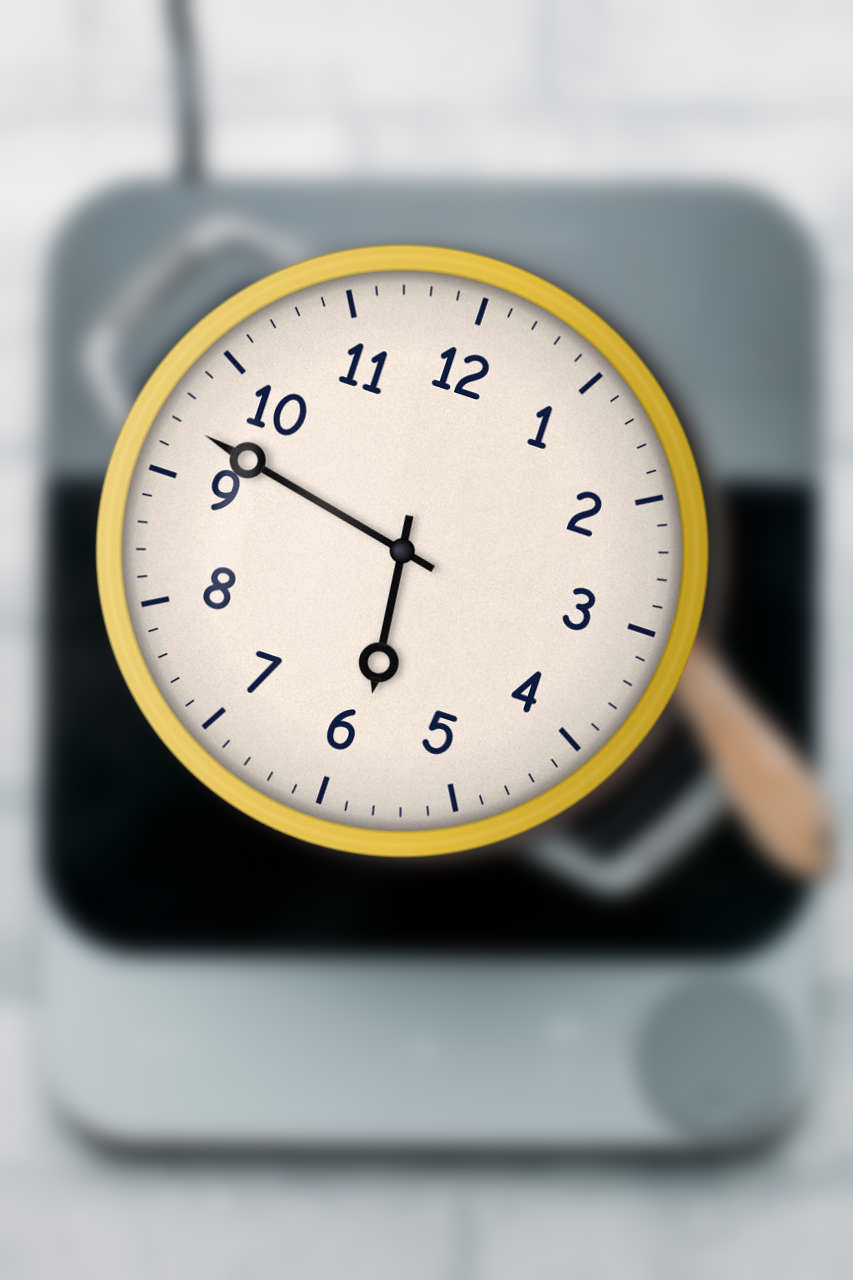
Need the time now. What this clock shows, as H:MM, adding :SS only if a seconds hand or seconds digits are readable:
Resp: 5:47
